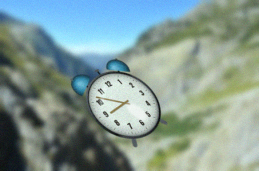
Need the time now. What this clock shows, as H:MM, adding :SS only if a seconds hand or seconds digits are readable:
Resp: 8:52
